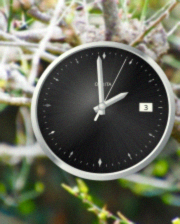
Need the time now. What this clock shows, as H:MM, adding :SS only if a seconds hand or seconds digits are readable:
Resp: 1:59:04
